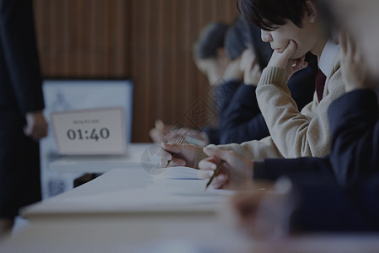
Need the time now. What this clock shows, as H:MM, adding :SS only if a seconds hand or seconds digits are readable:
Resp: 1:40
